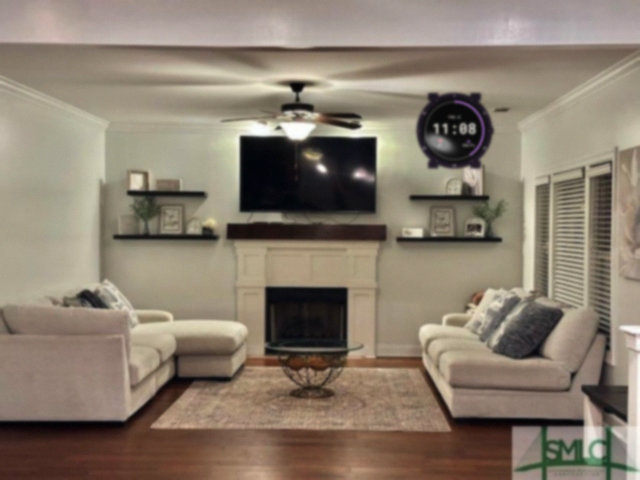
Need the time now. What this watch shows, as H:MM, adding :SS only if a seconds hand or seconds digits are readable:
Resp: 11:08
